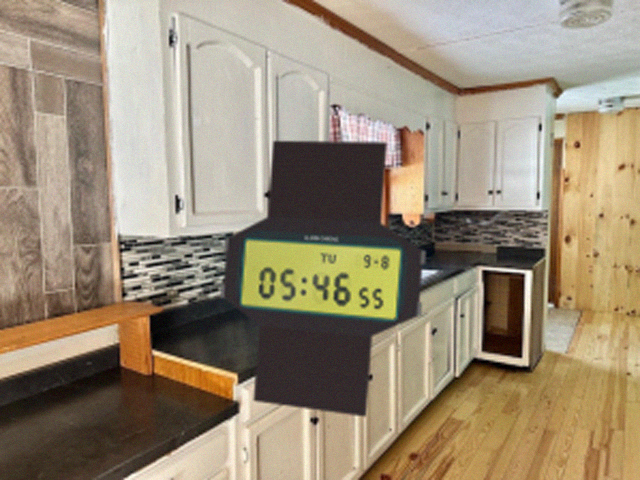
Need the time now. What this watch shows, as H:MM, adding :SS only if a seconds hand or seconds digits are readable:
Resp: 5:46:55
